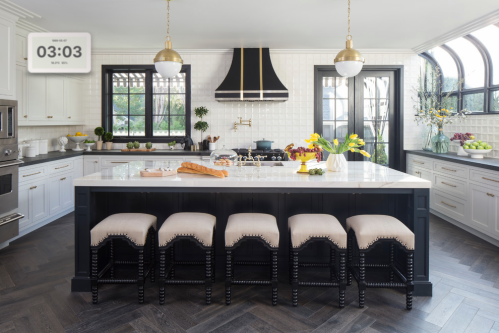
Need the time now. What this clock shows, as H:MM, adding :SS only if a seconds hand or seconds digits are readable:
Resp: 3:03
